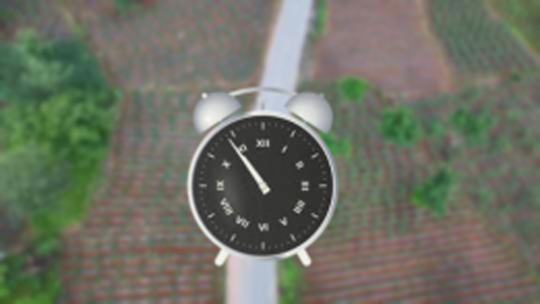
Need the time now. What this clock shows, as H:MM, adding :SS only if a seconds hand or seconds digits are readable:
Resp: 10:54
